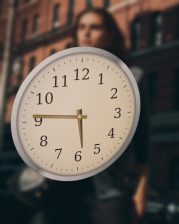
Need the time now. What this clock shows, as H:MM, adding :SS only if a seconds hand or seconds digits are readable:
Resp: 5:46
